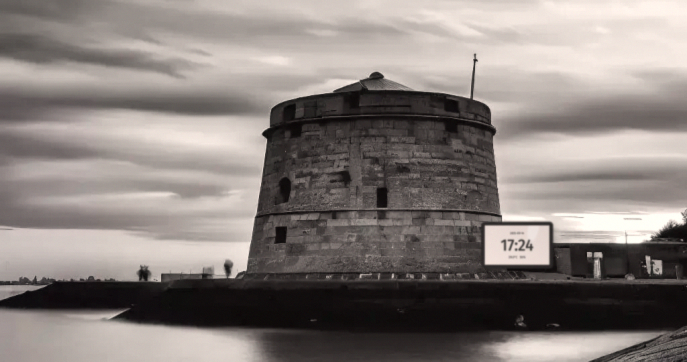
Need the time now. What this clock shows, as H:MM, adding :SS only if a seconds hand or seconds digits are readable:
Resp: 17:24
